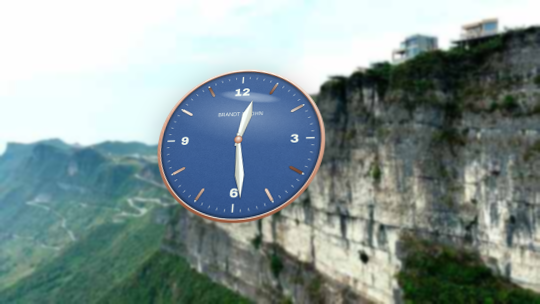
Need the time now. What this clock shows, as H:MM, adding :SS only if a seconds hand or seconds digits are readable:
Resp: 12:29
